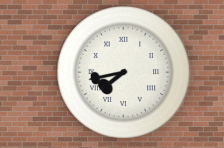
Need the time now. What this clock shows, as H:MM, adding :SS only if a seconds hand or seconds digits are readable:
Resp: 7:43
